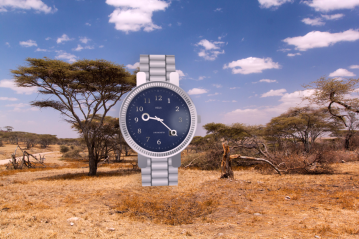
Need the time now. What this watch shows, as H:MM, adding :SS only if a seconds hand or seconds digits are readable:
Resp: 9:22
